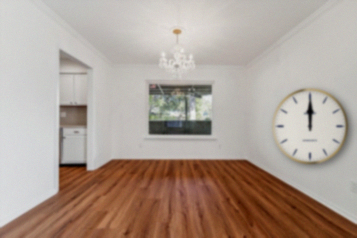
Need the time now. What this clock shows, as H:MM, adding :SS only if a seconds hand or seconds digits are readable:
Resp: 12:00
